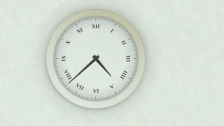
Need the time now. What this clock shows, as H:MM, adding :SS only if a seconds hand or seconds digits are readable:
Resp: 4:38
